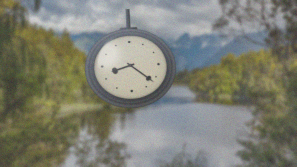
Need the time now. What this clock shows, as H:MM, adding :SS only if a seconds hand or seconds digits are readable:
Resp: 8:22
